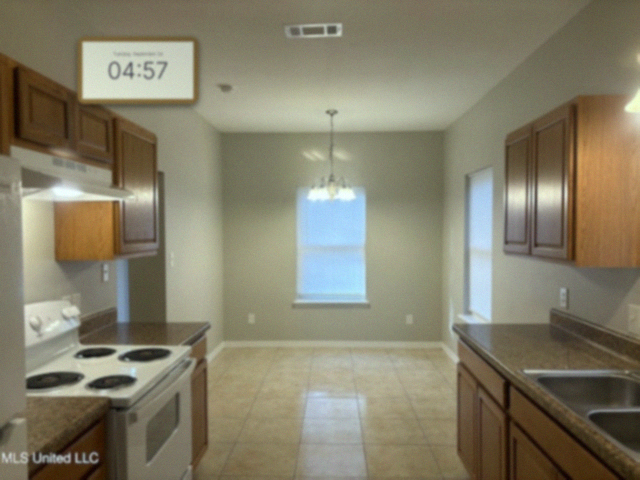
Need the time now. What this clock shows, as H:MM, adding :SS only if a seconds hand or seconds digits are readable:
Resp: 4:57
